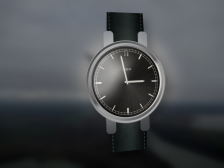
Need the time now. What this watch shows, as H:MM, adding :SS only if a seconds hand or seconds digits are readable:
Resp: 2:58
